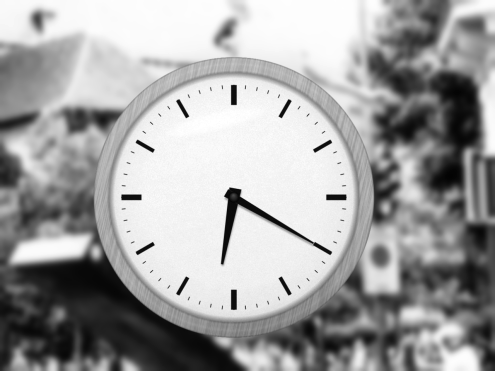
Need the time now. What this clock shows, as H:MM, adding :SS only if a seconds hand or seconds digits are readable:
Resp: 6:20
